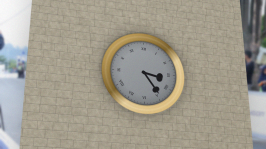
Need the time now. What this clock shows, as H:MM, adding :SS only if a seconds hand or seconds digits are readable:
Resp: 3:24
